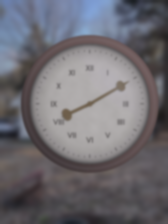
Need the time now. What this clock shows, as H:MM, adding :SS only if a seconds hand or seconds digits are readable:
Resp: 8:10
